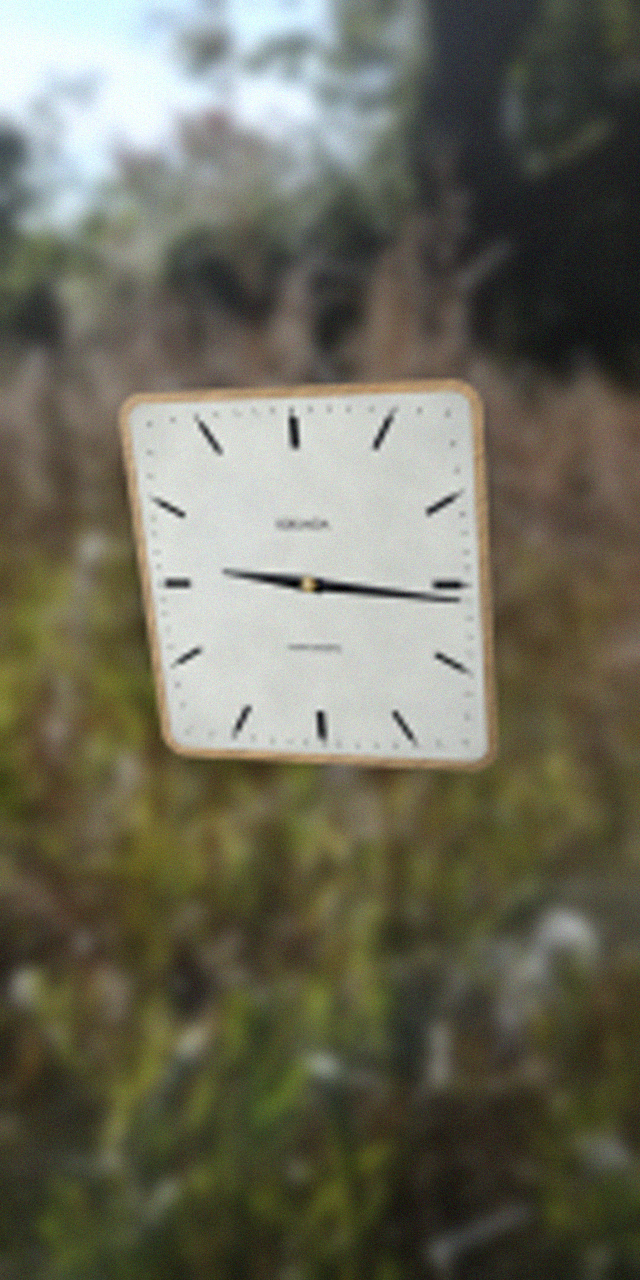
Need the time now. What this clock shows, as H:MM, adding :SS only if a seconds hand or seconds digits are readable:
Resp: 9:16
